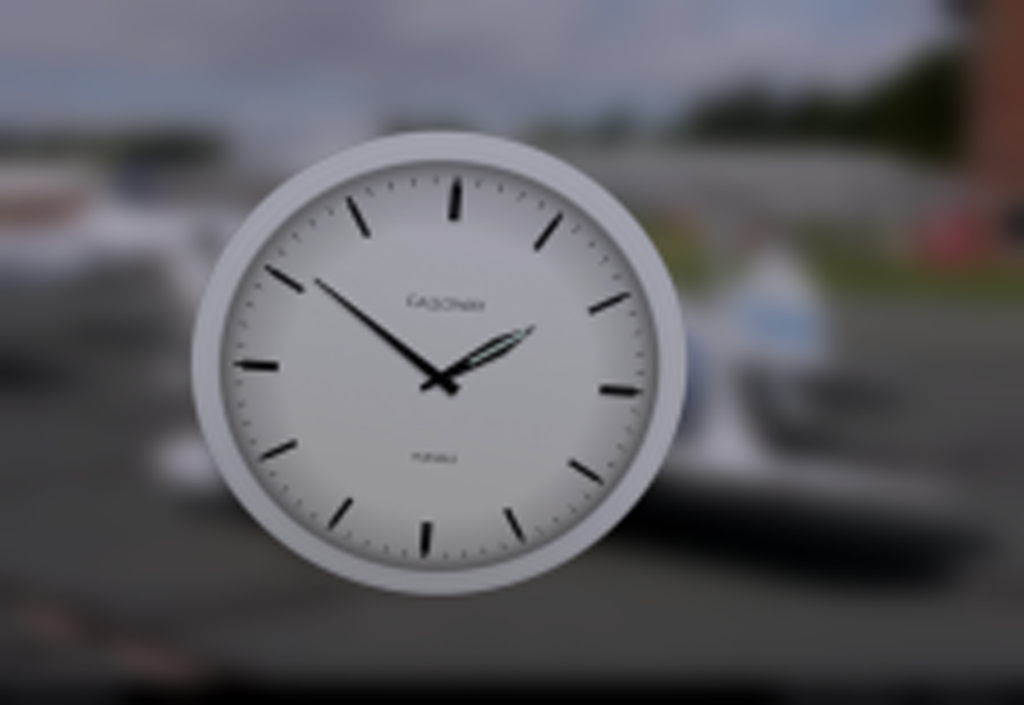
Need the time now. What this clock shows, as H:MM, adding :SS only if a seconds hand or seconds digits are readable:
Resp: 1:51
